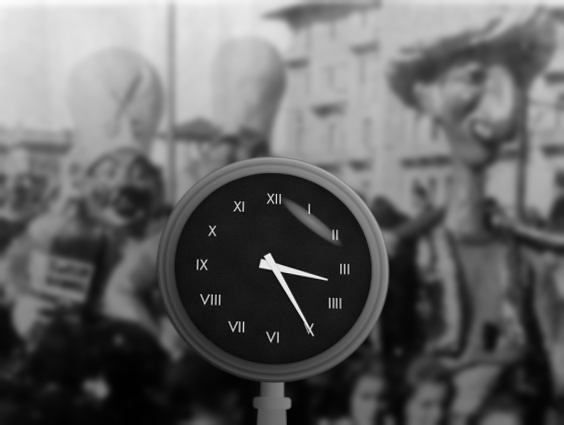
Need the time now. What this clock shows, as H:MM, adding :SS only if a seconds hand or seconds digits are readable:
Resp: 3:25
